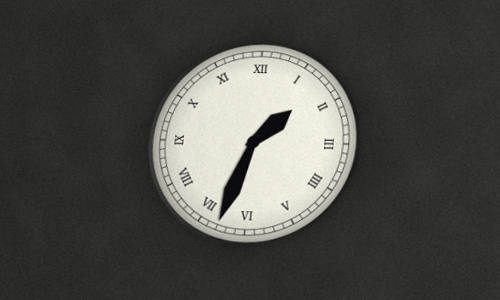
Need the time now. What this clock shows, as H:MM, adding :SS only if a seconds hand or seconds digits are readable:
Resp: 1:33
